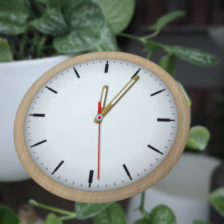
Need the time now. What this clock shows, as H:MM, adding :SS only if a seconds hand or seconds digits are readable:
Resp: 12:05:29
